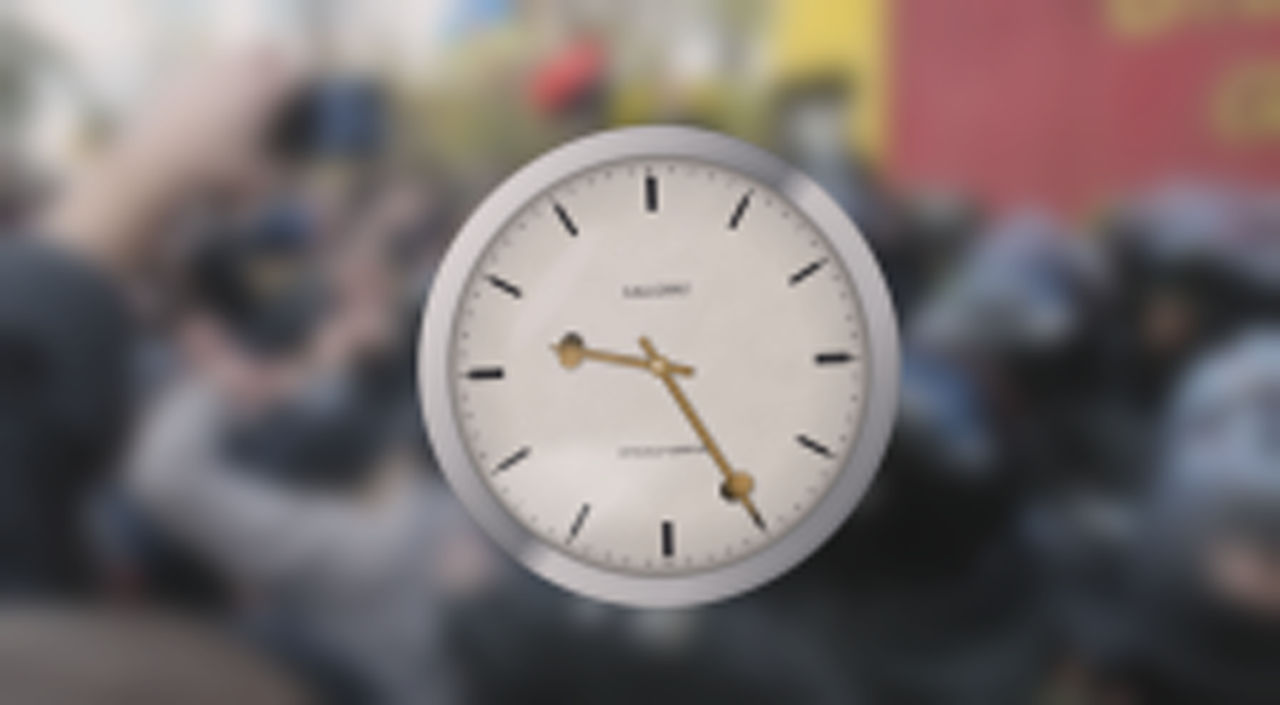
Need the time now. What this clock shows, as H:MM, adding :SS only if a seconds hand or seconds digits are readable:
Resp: 9:25
